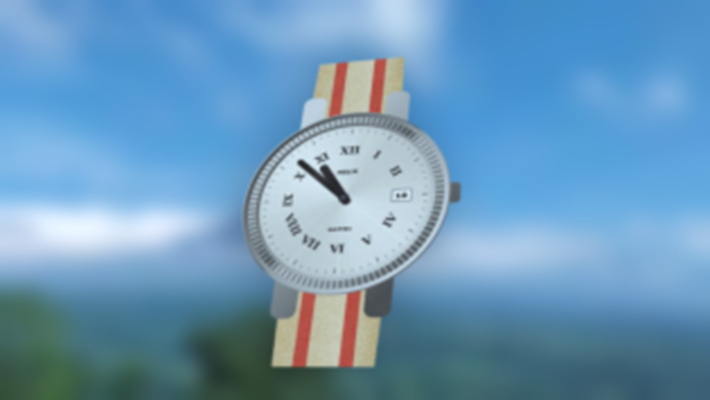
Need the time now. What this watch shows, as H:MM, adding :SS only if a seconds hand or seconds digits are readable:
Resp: 10:52
